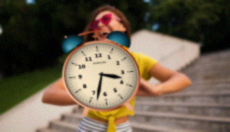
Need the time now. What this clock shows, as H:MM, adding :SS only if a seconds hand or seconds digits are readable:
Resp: 3:33
